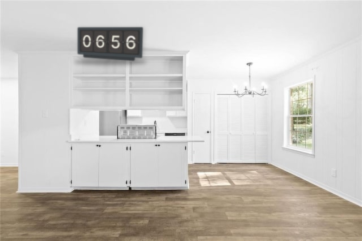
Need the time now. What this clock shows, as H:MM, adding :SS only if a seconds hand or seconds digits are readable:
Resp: 6:56
